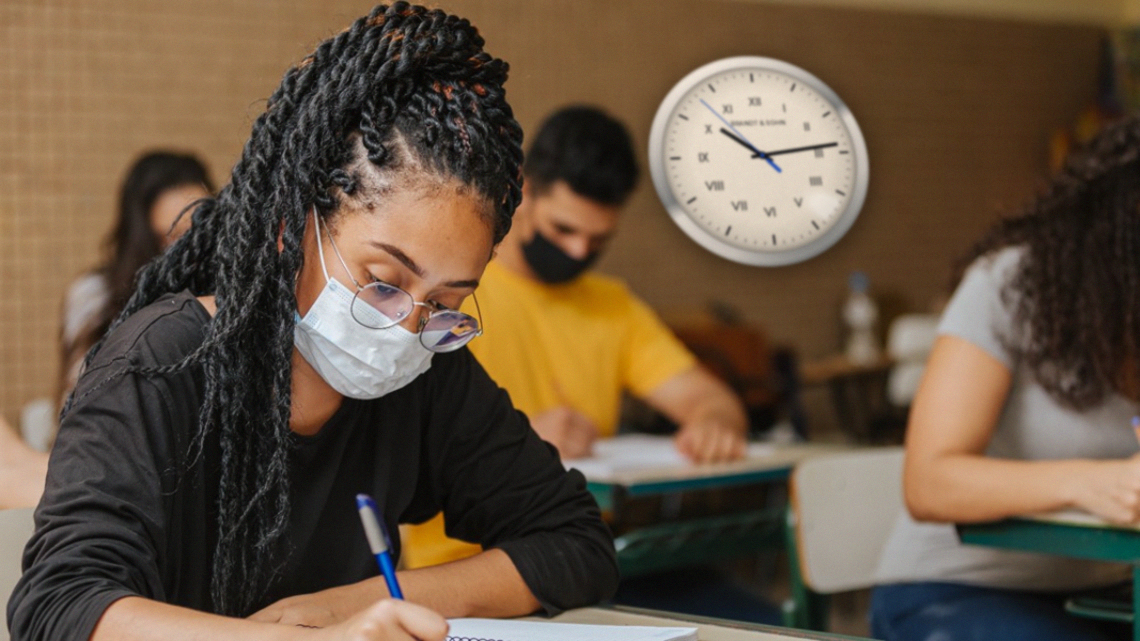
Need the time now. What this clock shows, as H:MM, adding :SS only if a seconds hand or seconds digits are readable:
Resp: 10:13:53
